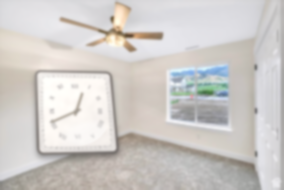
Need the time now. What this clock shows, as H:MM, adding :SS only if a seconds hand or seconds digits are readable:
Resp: 12:41
